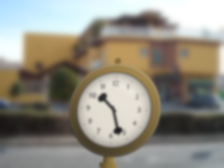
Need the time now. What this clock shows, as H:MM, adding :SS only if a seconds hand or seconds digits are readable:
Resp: 10:27
